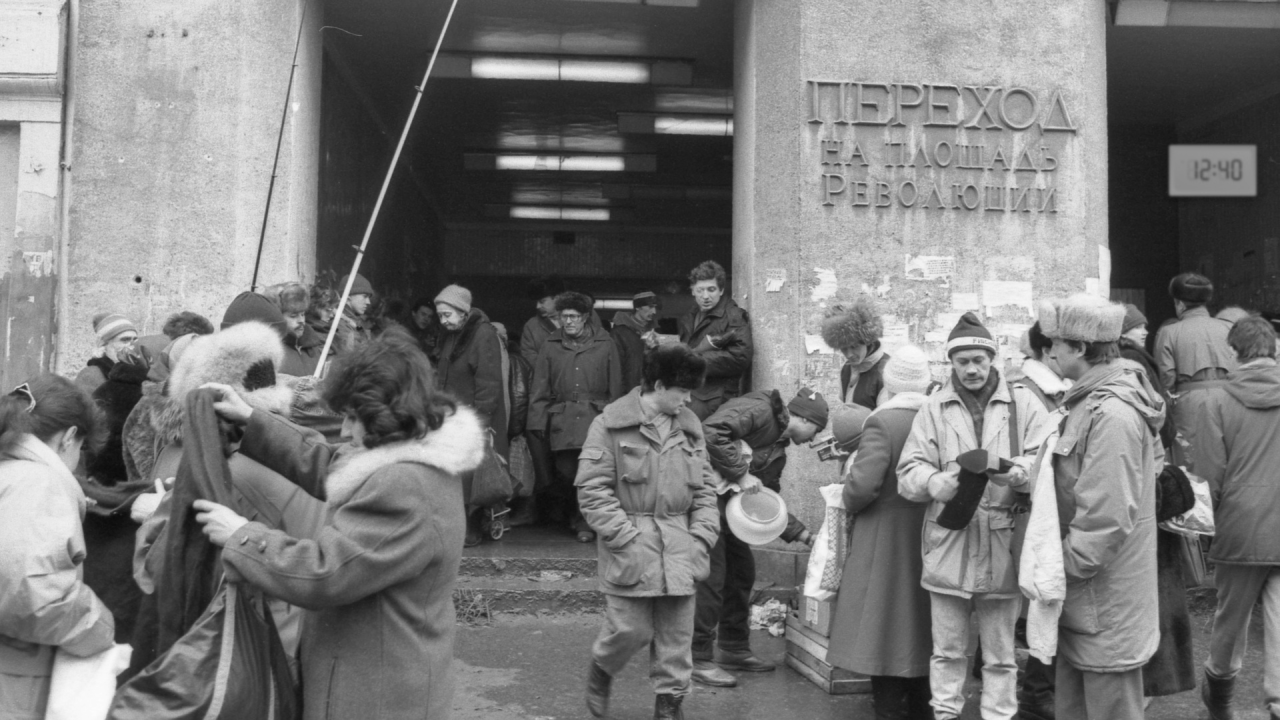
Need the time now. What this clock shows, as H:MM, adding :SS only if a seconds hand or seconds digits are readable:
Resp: 12:40
